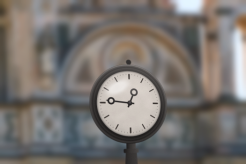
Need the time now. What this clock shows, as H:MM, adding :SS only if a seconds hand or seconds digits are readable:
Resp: 12:46
